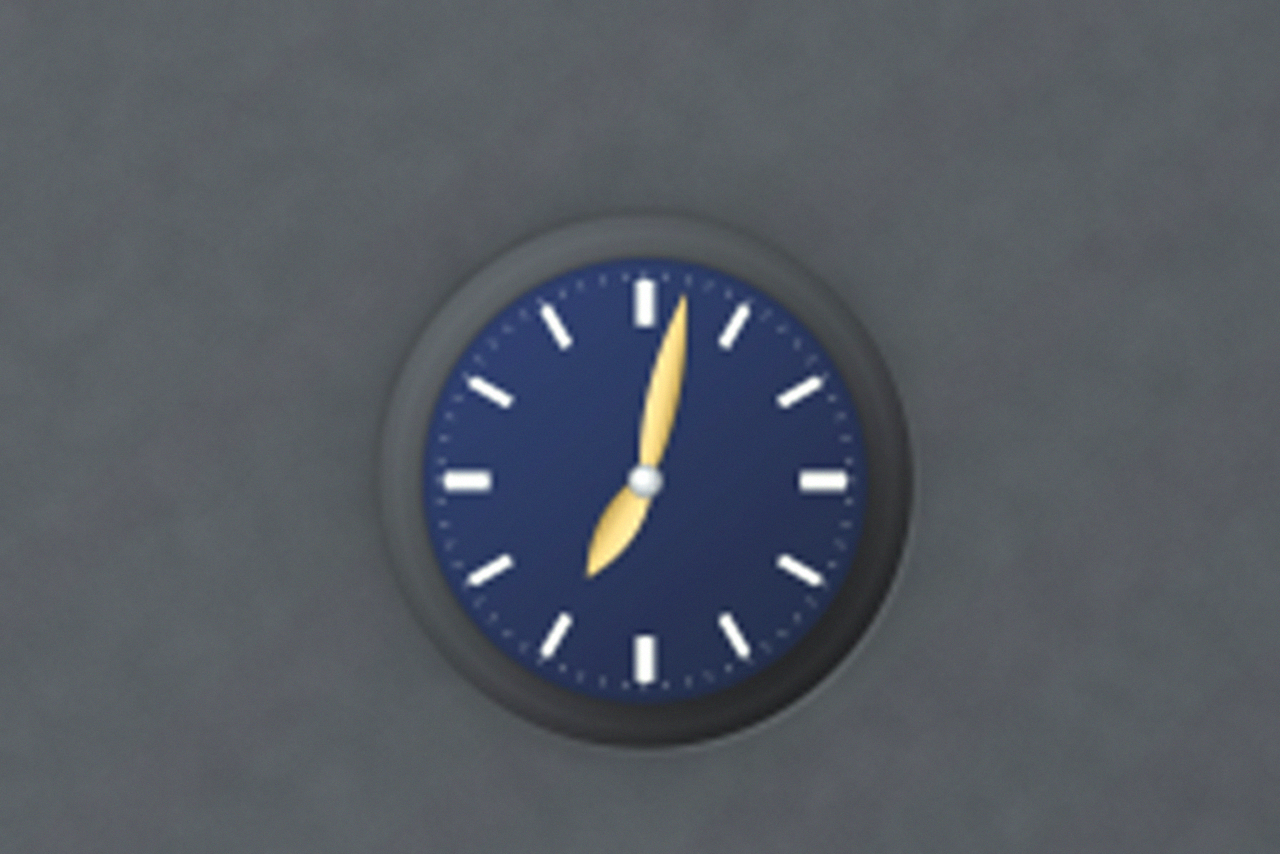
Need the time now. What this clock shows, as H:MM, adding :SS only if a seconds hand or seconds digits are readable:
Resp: 7:02
